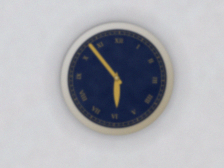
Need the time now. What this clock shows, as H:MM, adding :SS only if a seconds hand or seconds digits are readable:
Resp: 5:53
